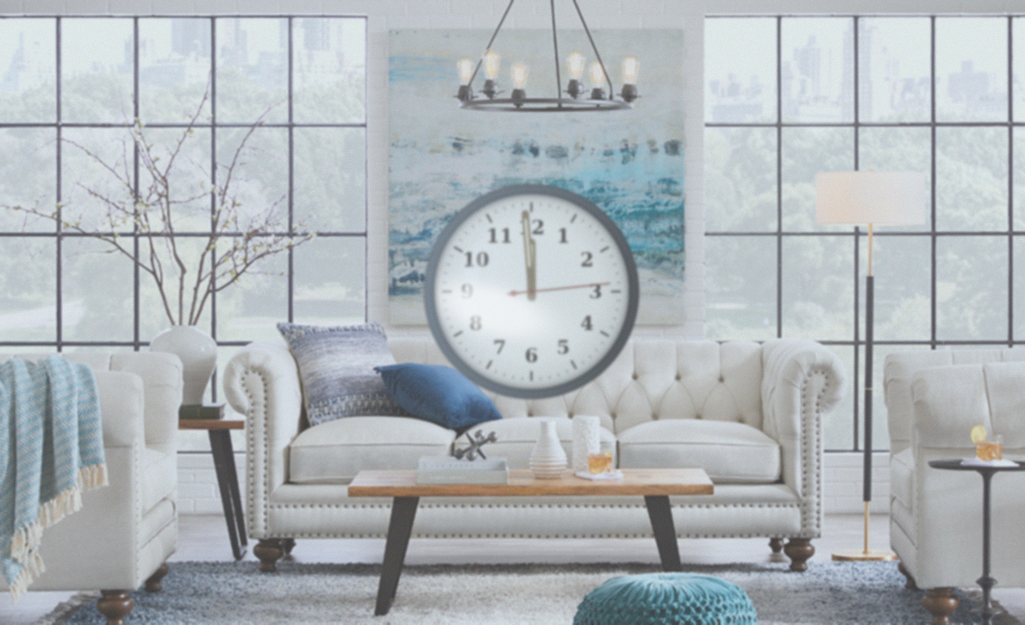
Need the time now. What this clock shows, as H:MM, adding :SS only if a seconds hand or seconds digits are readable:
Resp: 11:59:14
